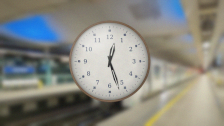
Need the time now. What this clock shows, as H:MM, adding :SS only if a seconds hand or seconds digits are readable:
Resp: 12:27
